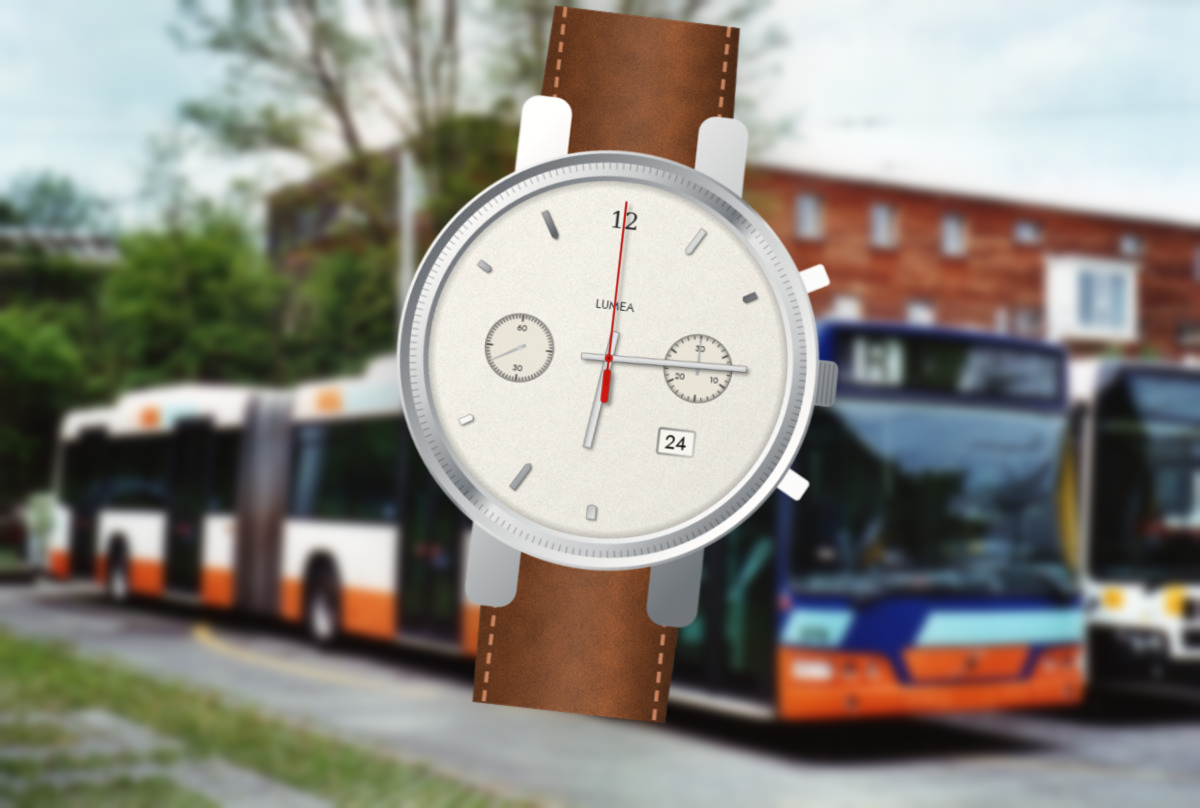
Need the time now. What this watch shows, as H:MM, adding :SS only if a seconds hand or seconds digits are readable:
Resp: 6:14:40
